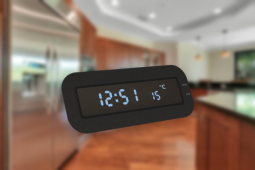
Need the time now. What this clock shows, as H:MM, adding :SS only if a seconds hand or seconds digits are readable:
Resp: 12:51
